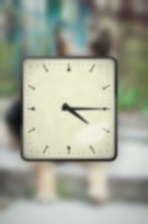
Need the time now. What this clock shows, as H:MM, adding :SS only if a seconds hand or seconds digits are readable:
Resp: 4:15
